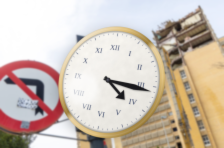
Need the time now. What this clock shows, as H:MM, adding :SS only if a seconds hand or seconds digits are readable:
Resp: 4:16
